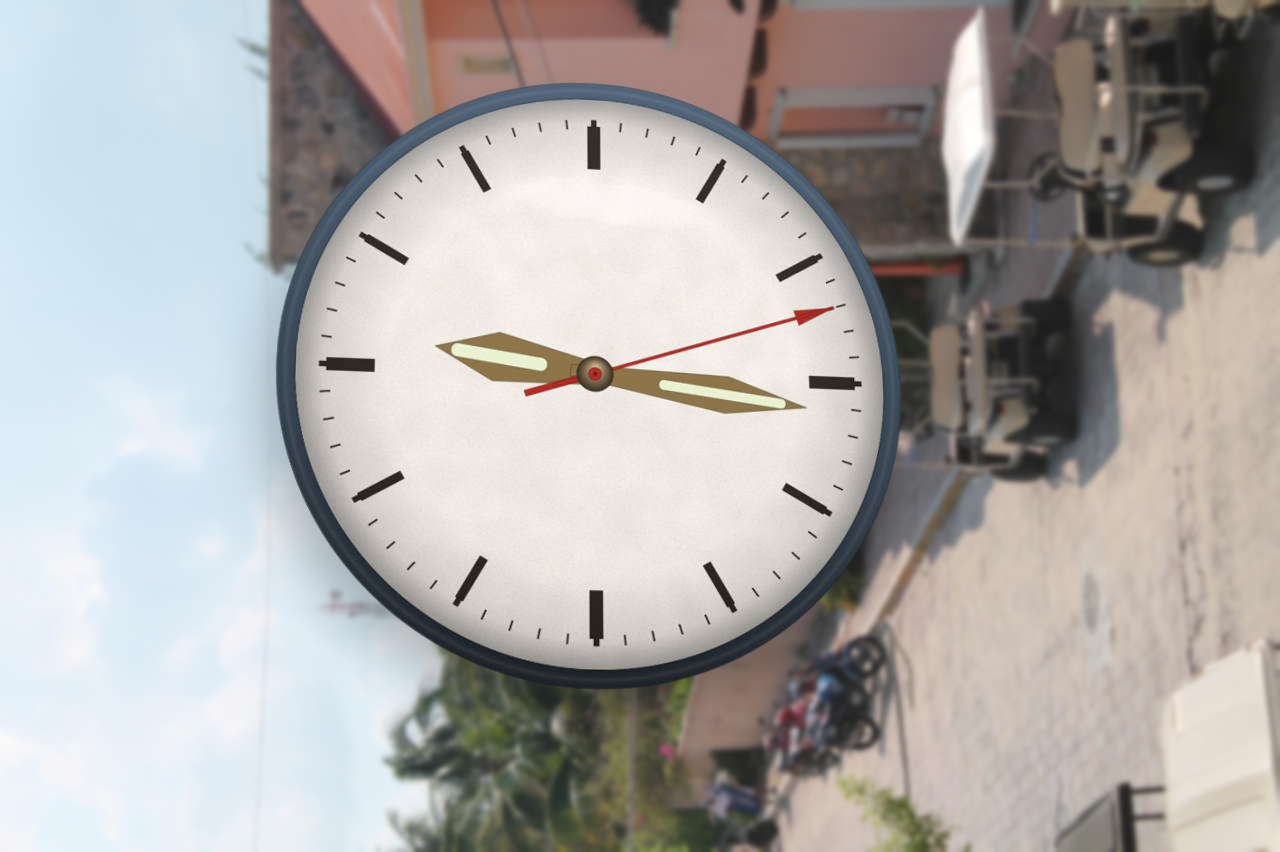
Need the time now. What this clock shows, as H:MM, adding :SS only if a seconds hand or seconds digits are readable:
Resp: 9:16:12
